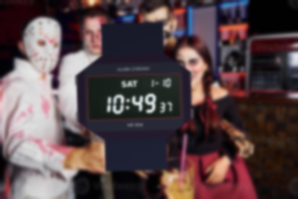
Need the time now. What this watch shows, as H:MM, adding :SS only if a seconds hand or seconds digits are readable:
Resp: 10:49
